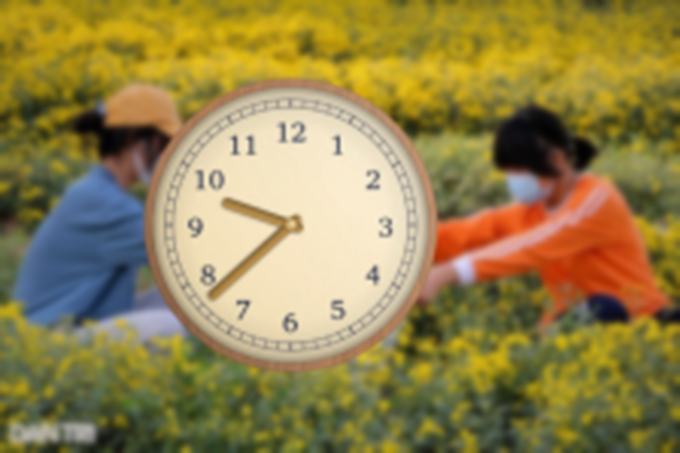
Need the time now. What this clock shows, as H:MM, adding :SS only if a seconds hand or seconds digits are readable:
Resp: 9:38
